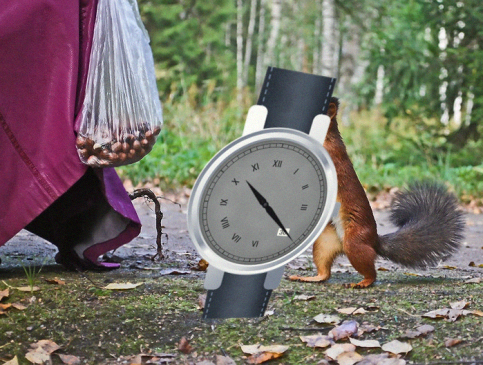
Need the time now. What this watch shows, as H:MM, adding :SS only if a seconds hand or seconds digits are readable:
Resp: 10:22
